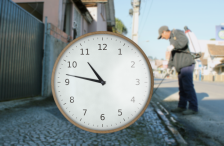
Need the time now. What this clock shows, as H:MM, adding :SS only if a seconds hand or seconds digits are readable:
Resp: 10:47
